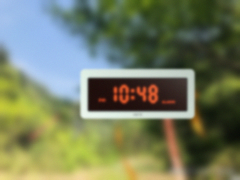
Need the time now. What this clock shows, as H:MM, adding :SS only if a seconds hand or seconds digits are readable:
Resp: 10:48
